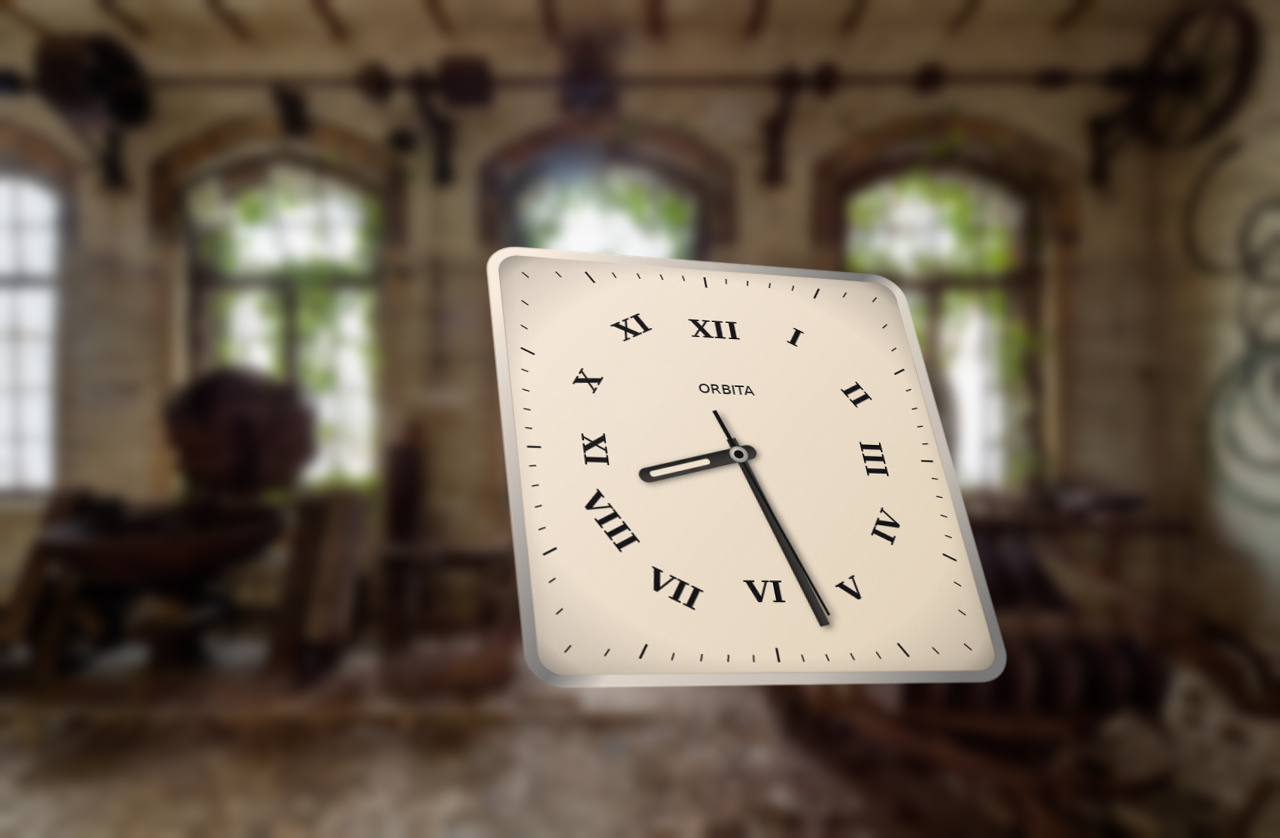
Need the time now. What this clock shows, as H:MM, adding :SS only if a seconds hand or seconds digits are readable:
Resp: 8:27:27
